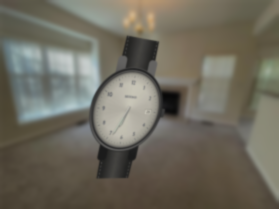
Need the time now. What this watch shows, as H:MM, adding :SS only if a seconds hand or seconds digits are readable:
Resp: 6:34
